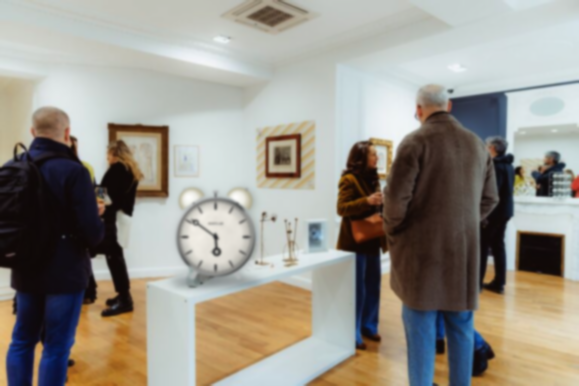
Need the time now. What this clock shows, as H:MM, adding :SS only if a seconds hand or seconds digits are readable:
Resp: 5:51
